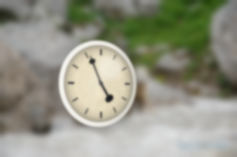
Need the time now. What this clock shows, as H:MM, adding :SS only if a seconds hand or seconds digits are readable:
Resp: 4:56
